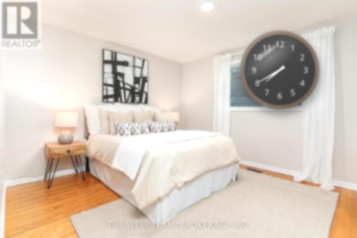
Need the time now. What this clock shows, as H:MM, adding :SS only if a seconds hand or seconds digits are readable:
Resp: 7:40
